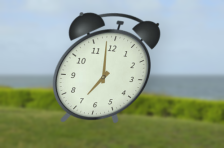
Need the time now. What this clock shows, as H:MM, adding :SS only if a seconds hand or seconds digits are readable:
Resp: 6:58
